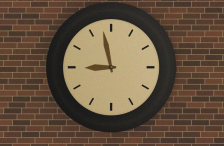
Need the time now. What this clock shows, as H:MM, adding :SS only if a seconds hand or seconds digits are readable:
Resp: 8:58
